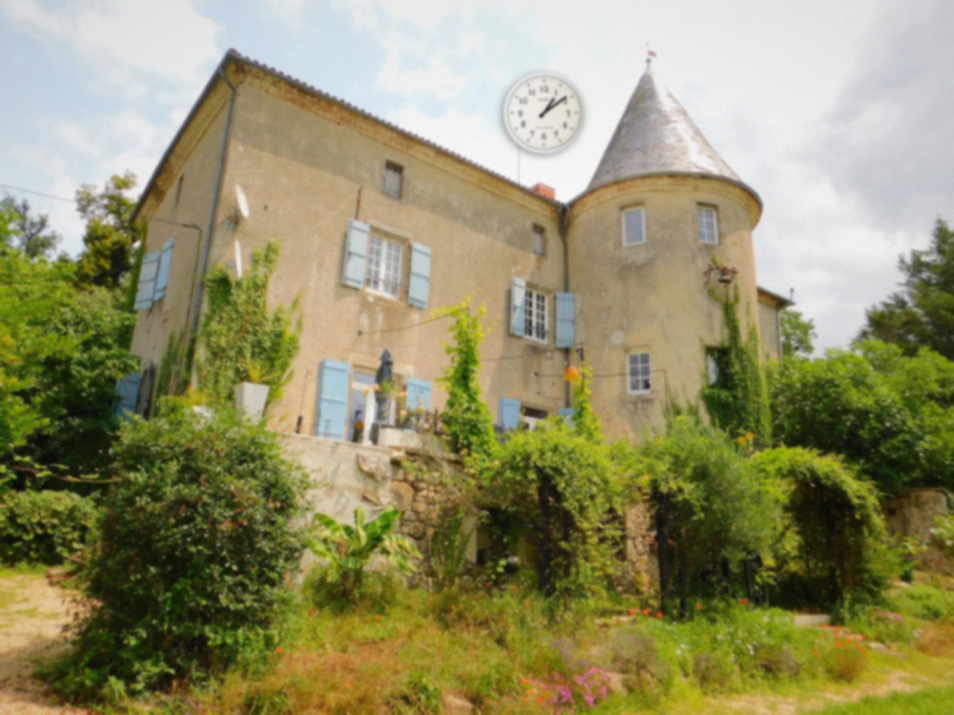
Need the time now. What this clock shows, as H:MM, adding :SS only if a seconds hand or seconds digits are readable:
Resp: 1:09
